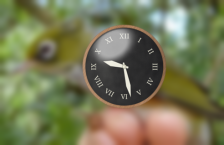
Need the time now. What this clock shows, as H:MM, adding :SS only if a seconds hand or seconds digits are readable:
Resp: 9:28
